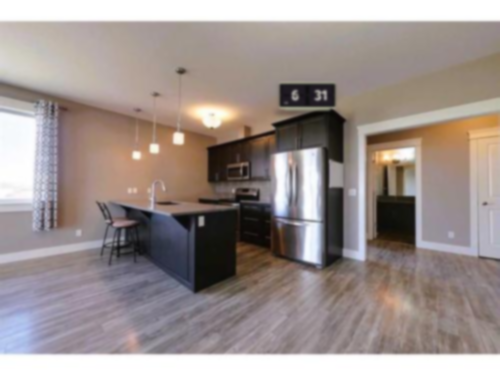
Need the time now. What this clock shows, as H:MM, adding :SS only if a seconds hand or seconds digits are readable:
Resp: 6:31
